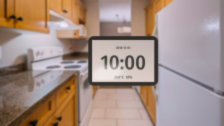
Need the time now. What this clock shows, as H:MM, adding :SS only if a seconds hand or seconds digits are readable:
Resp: 10:00
